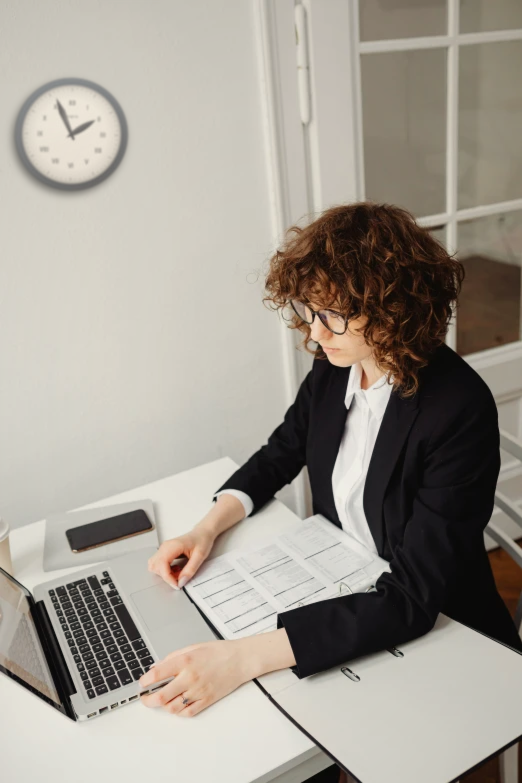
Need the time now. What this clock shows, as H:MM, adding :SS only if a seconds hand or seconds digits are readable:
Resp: 1:56
